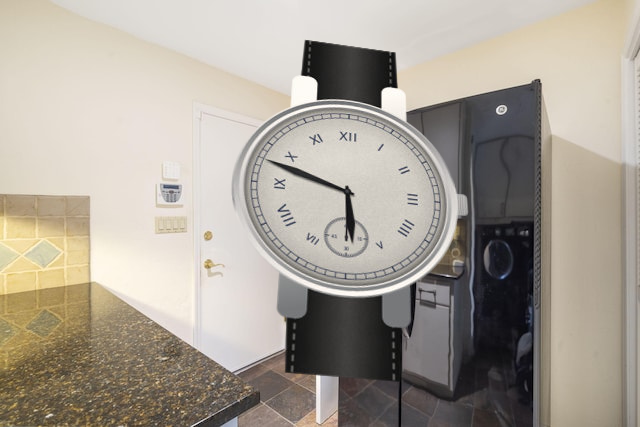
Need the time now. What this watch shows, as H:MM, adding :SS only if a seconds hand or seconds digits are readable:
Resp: 5:48
